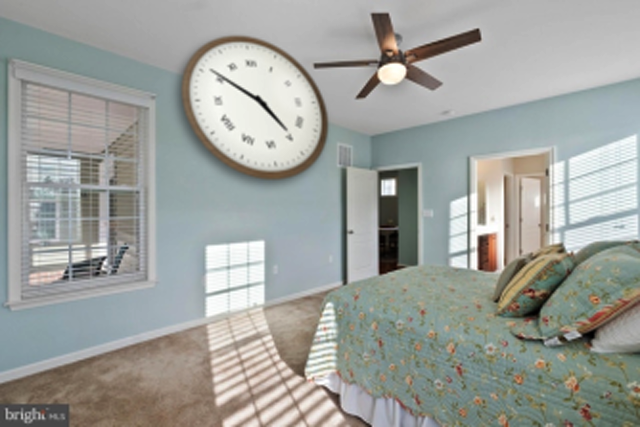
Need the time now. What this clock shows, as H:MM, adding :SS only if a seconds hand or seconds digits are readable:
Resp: 4:51
